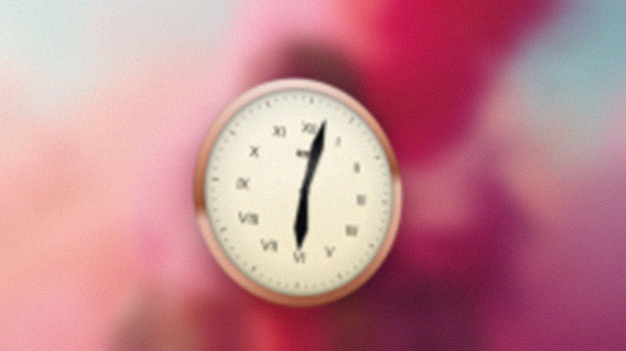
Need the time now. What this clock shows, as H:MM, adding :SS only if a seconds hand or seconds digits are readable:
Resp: 6:02
